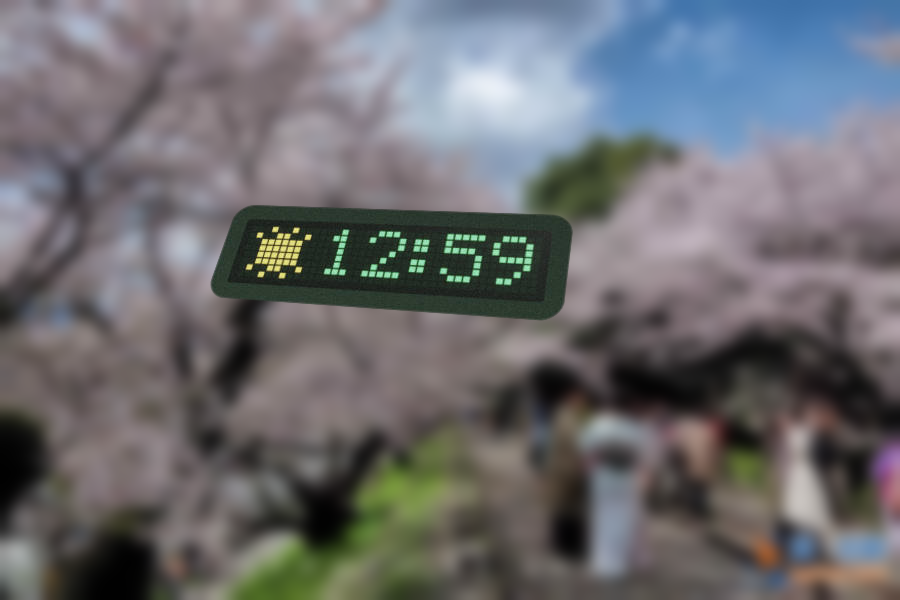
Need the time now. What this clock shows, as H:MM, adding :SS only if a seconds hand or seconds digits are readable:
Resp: 12:59
